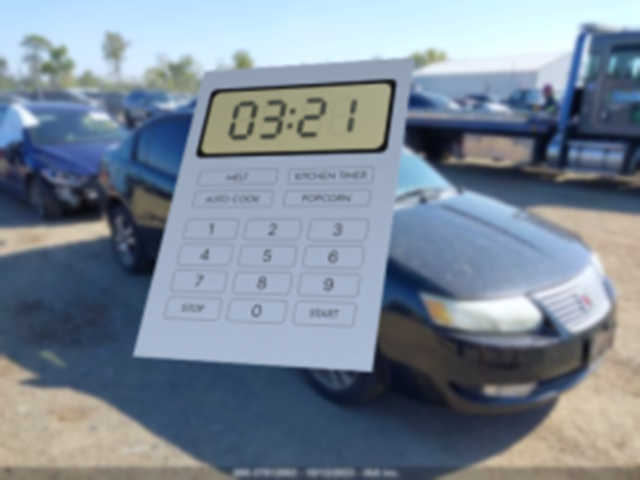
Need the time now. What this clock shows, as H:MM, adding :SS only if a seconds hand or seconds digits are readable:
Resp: 3:21
